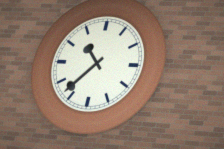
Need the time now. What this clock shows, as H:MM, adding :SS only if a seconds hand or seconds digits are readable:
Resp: 10:37
